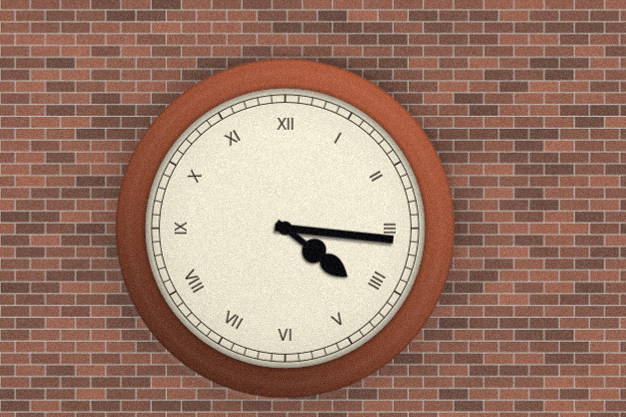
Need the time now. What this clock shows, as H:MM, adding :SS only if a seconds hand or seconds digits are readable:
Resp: 4:16
